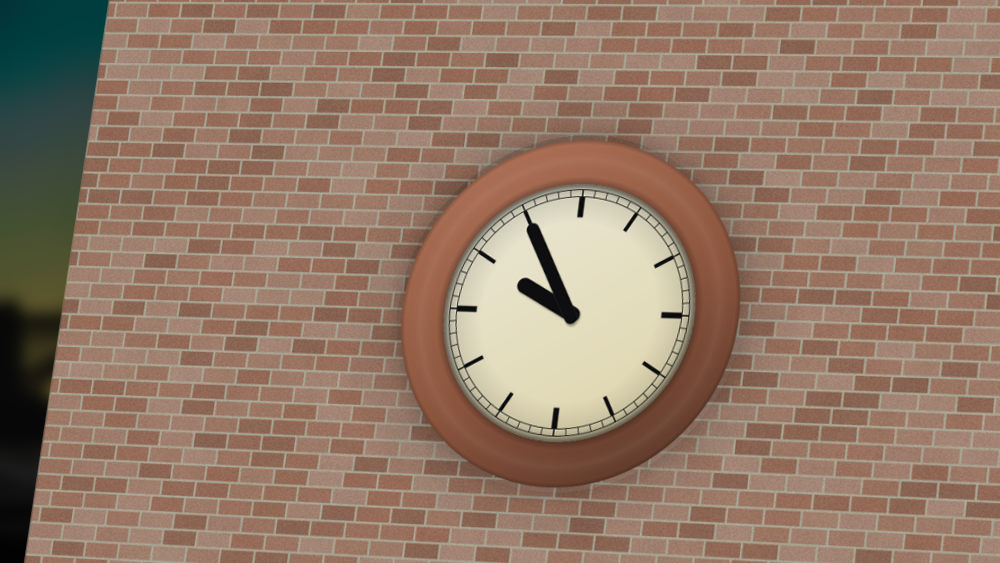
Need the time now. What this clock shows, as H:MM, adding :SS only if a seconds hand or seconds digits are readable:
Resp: 9:55
